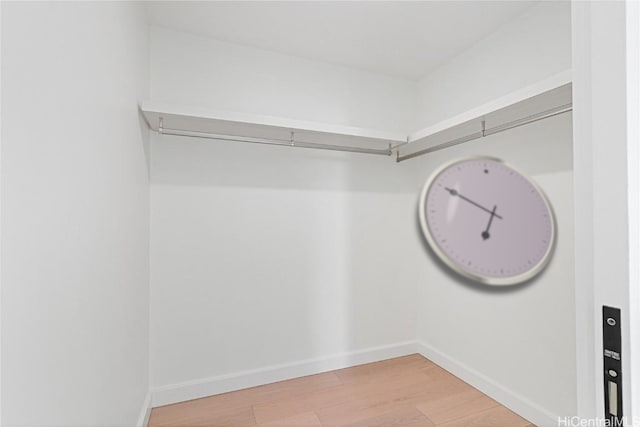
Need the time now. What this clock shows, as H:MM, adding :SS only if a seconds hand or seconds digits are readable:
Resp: 6:50
